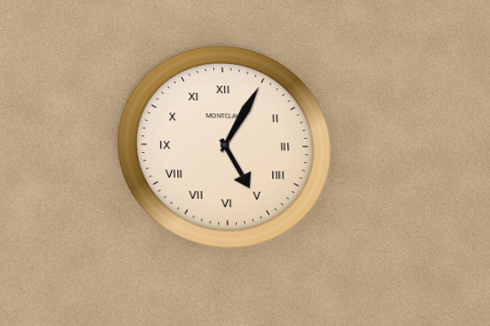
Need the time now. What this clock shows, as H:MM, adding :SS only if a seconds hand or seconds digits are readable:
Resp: 5:05
